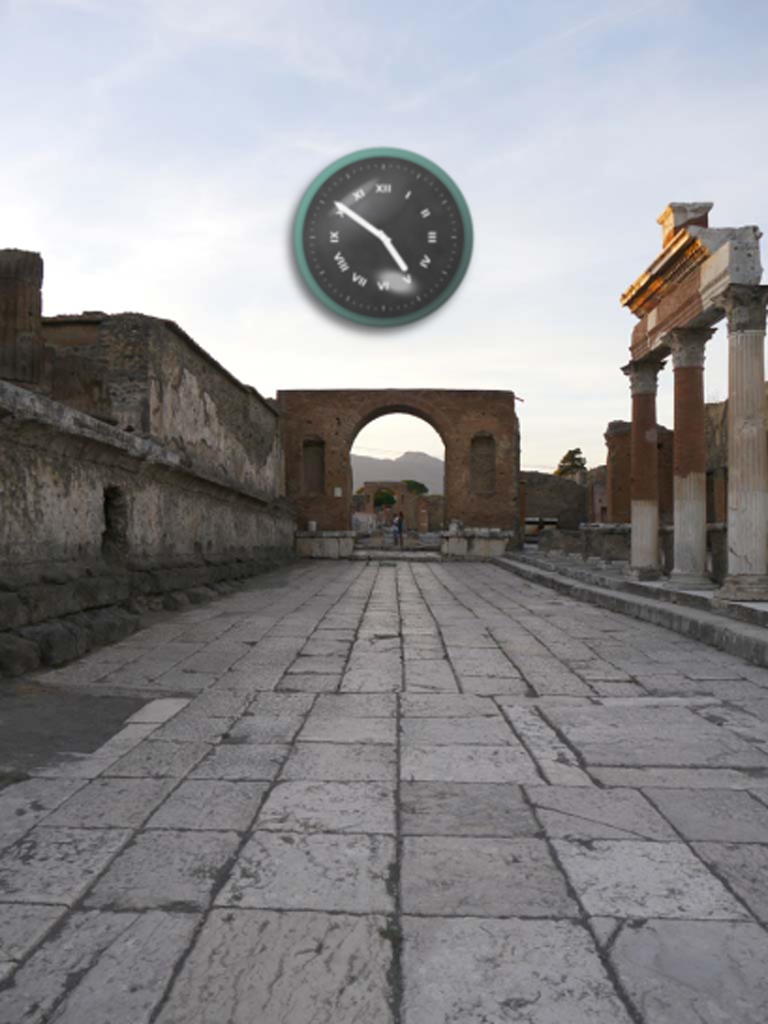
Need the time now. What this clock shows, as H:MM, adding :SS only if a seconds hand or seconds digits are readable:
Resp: 4:51
